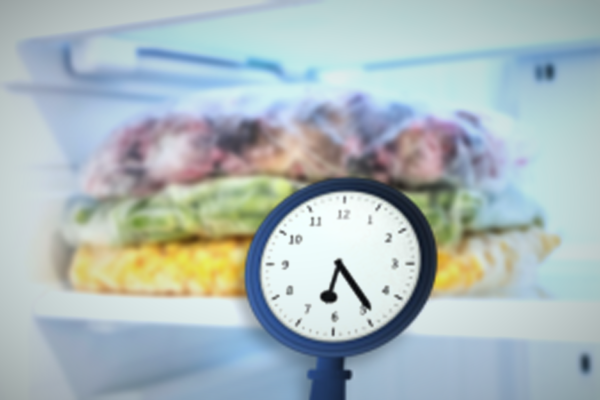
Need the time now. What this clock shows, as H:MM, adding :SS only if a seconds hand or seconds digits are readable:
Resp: 6:24
